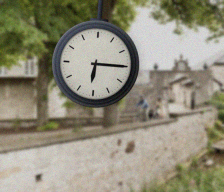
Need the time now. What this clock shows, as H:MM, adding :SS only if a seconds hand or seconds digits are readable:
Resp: 6:15
